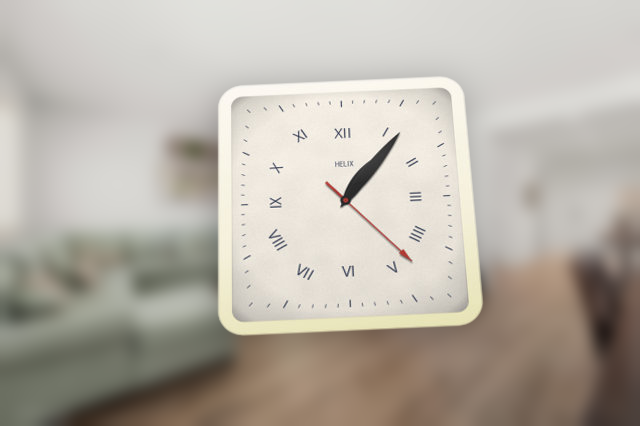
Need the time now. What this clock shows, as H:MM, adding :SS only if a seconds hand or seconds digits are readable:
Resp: 1:06:23
